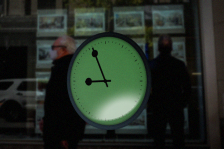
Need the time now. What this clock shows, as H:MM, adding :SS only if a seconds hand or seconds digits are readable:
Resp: 8:56
